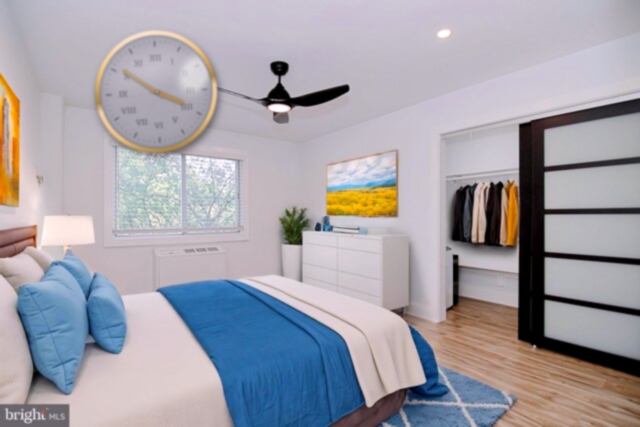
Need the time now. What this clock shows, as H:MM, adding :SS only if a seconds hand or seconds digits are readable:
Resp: 3:51
